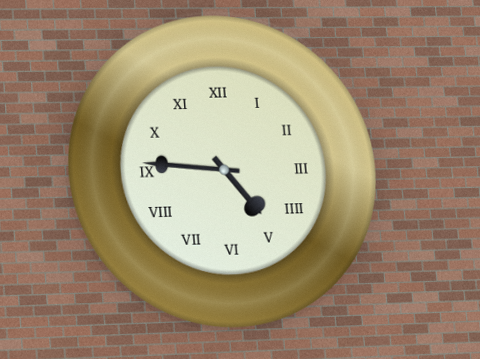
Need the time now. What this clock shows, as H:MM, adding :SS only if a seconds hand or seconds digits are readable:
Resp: 4:46
